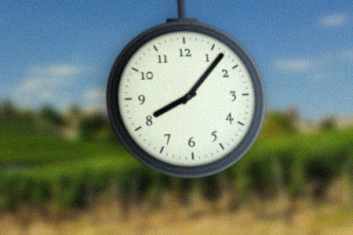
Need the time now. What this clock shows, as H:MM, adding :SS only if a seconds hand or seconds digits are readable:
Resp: 8:07
